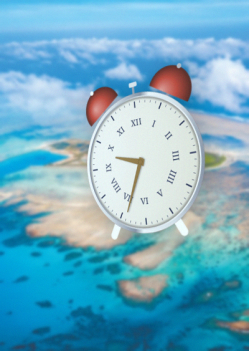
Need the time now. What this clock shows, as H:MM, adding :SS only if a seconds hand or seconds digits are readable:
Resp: 9:34
